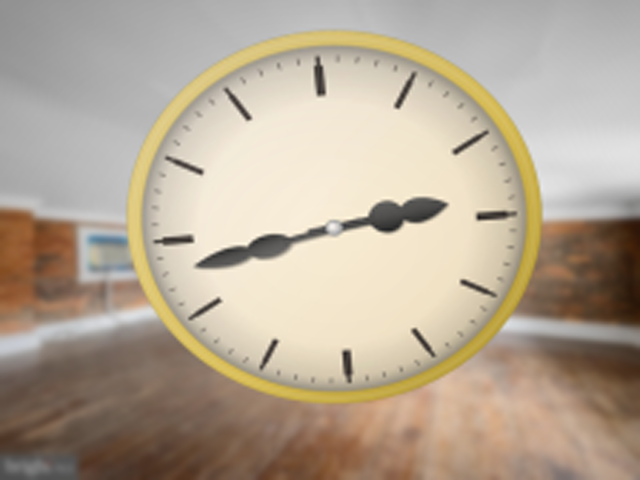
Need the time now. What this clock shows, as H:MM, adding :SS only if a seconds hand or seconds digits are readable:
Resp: 2:43
